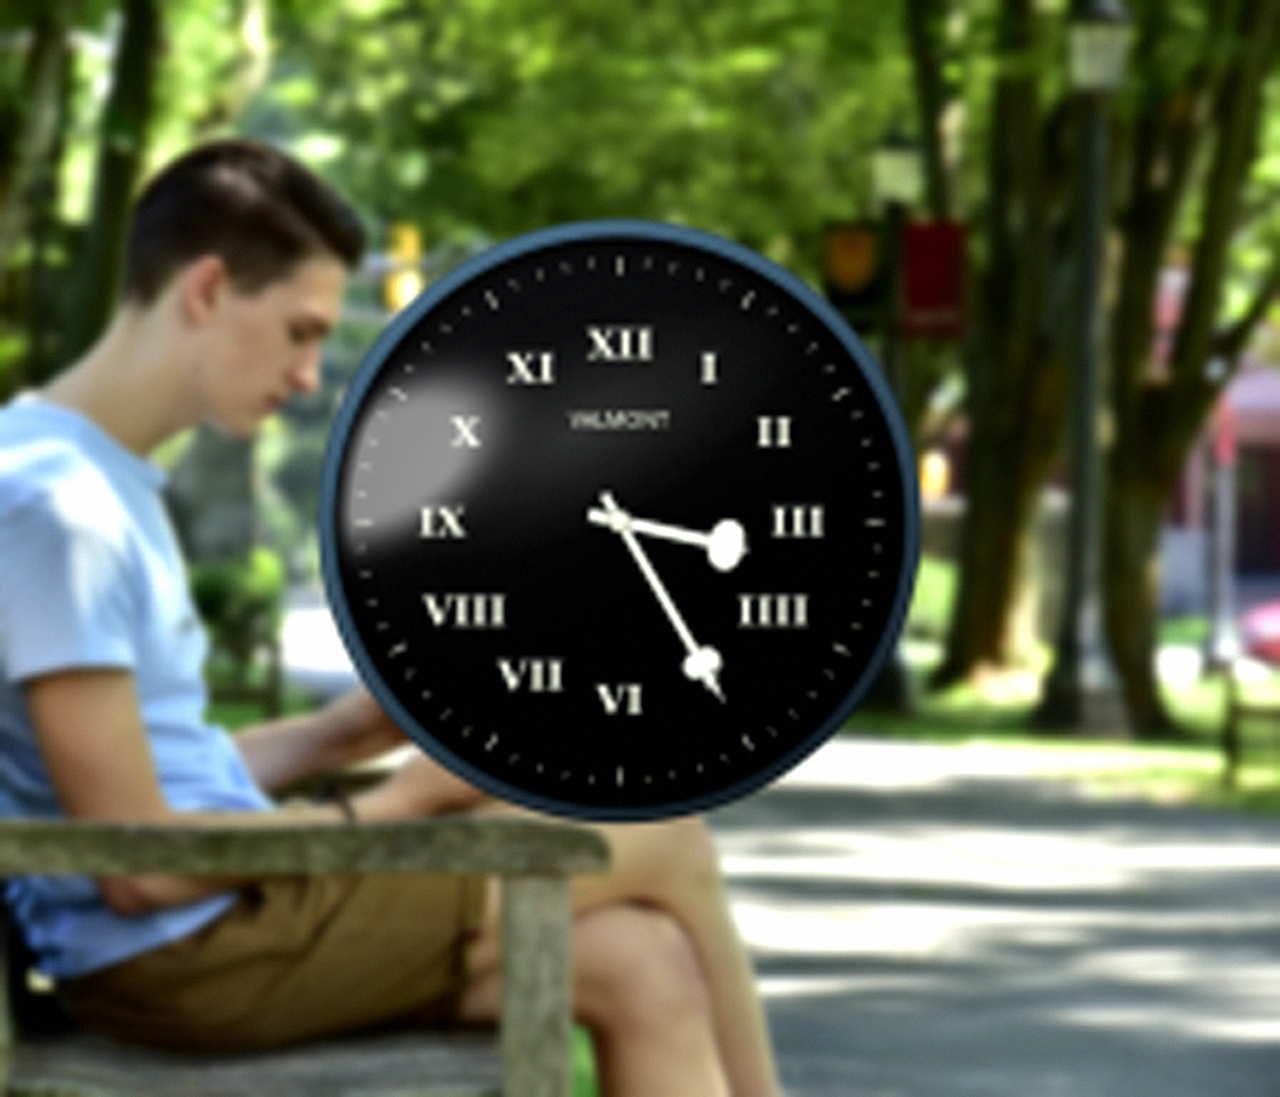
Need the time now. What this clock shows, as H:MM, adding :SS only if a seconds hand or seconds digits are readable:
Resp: 3:25
